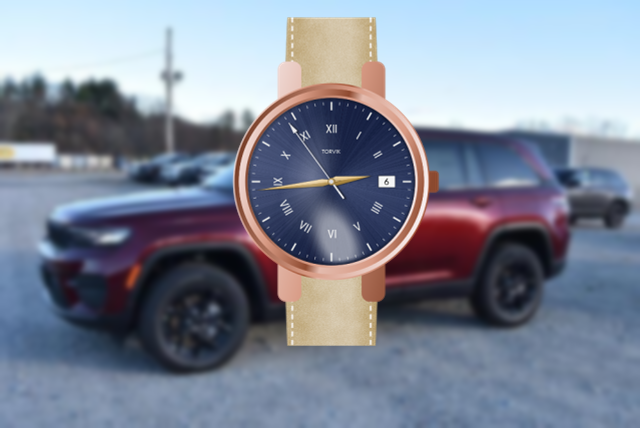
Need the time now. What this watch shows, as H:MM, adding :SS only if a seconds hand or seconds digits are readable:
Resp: 2:43:54
